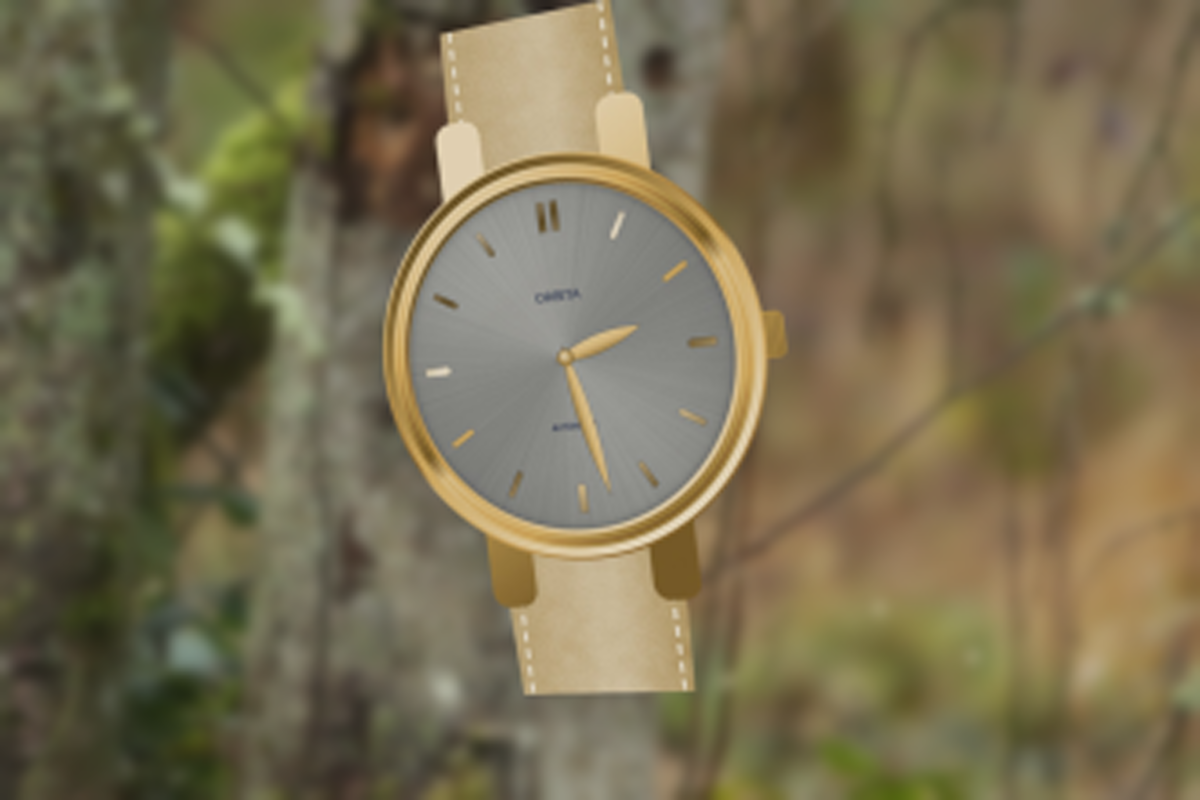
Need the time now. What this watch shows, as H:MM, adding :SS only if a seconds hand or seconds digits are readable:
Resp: 2:28
